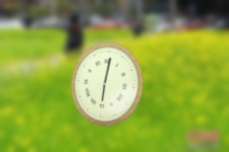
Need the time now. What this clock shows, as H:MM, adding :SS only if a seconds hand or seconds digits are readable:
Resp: 6:01
